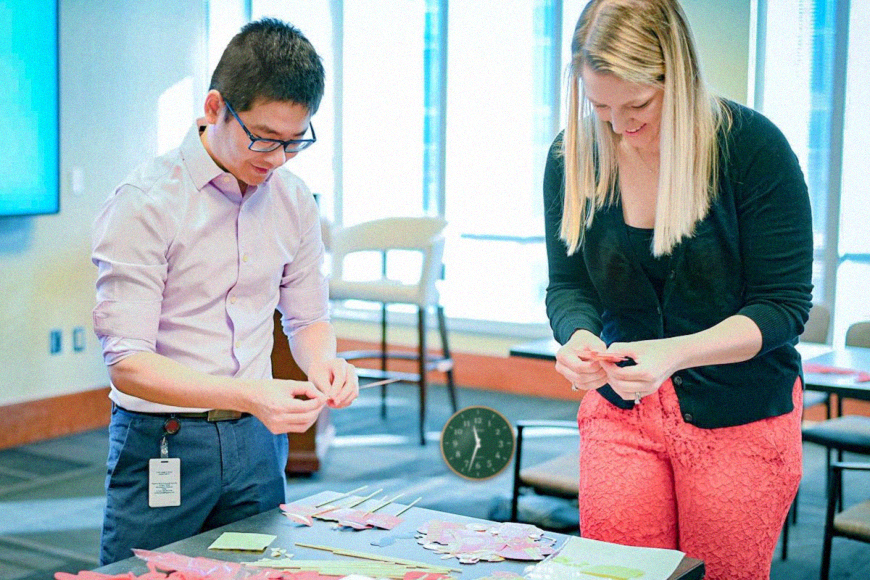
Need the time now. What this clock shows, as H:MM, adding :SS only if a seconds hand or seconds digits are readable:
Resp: 11:33
